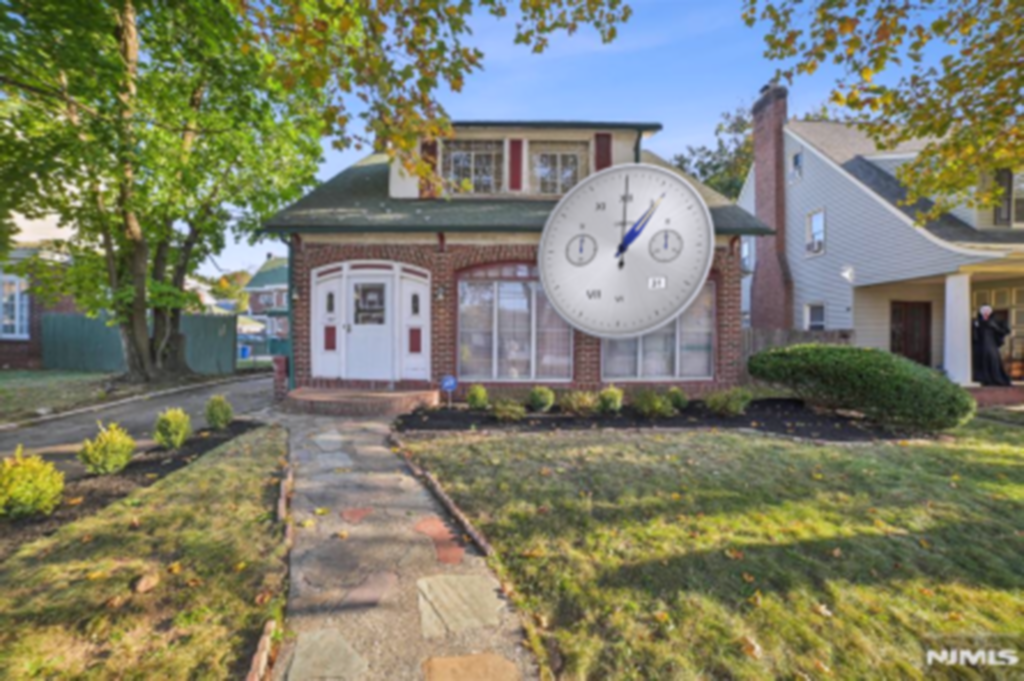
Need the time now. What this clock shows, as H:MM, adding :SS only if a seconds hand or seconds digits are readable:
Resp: 1:06
